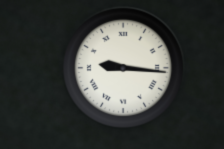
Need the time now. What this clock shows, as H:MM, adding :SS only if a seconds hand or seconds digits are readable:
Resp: 9:16
